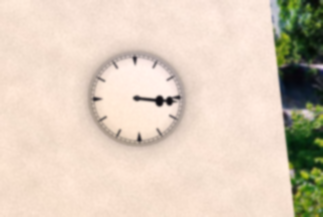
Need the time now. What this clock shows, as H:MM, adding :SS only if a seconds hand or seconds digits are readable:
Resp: 3:16
